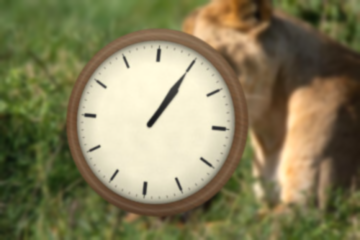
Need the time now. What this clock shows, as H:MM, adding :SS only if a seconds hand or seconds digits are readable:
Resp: 1:05
